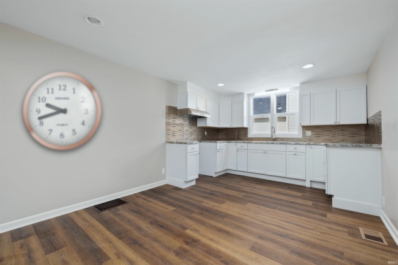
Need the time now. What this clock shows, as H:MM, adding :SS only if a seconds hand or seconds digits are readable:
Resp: 9:42
